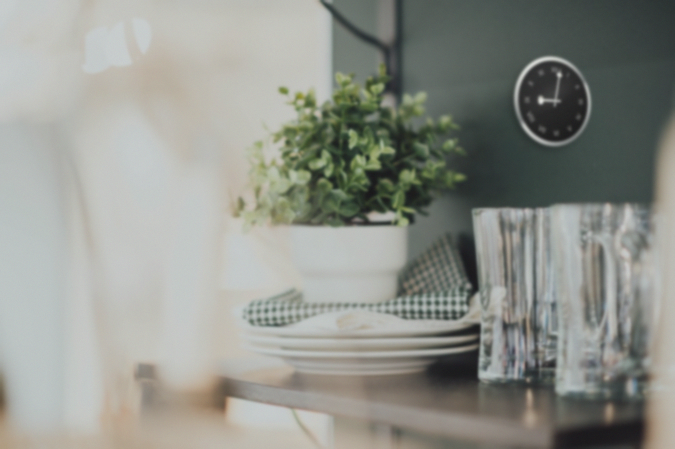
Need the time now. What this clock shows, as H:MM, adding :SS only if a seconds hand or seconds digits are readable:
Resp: 9:02
